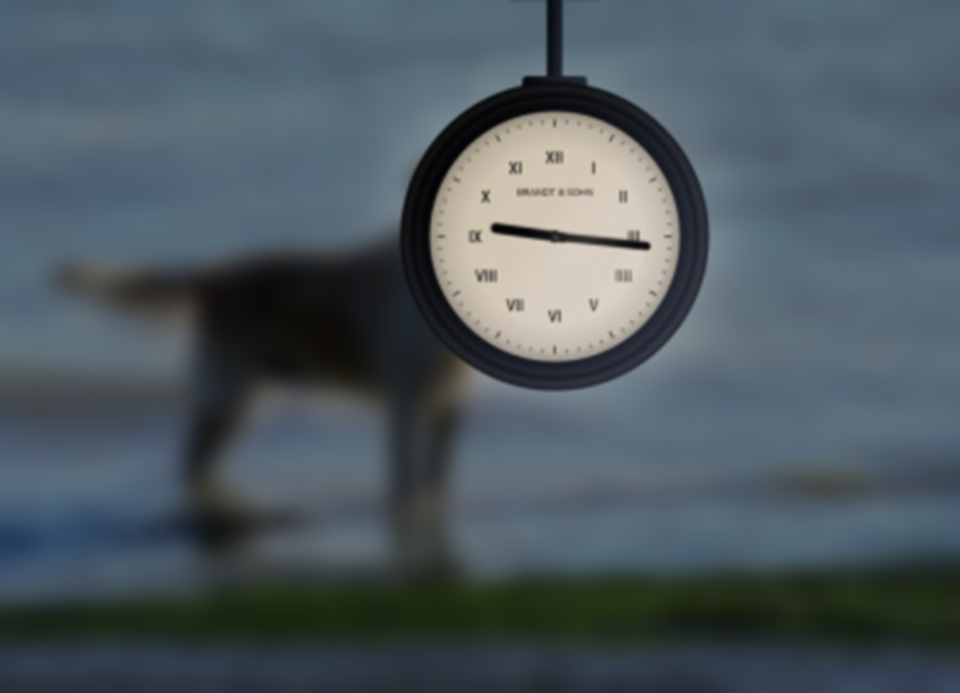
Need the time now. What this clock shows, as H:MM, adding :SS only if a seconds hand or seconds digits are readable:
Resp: 9:16
